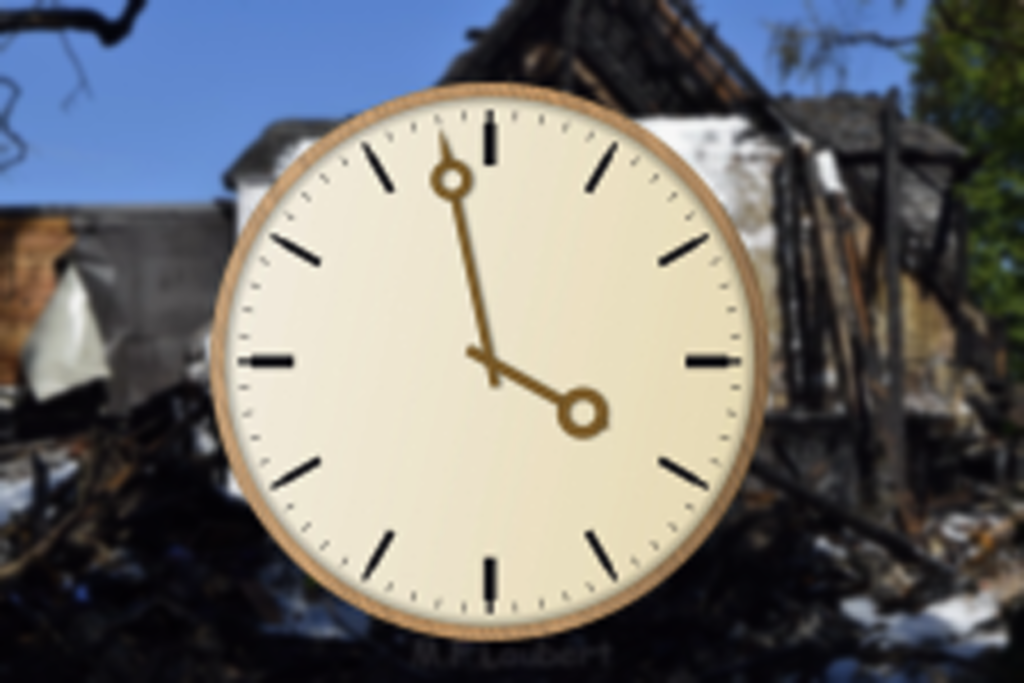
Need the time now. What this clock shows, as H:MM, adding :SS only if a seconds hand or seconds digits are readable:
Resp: 3:58
